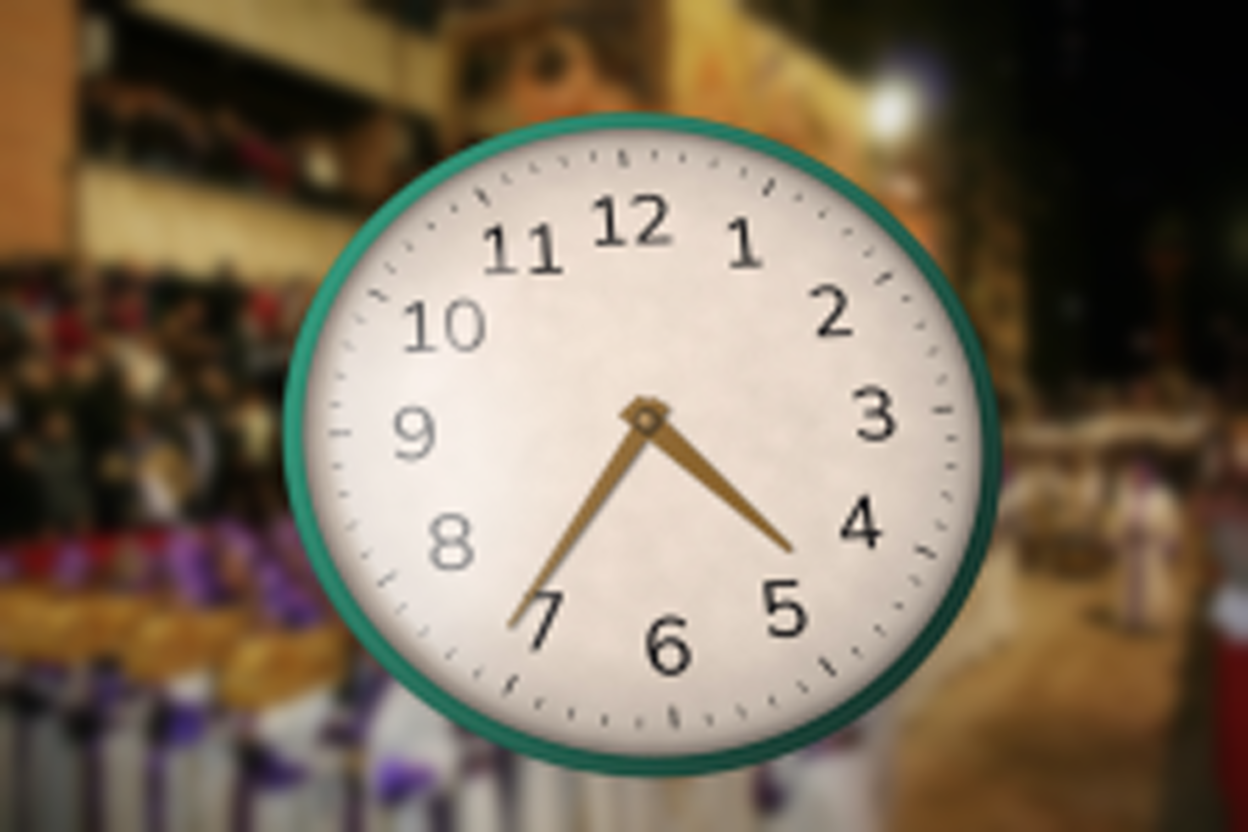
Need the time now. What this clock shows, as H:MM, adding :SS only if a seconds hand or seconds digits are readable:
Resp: 4:36
